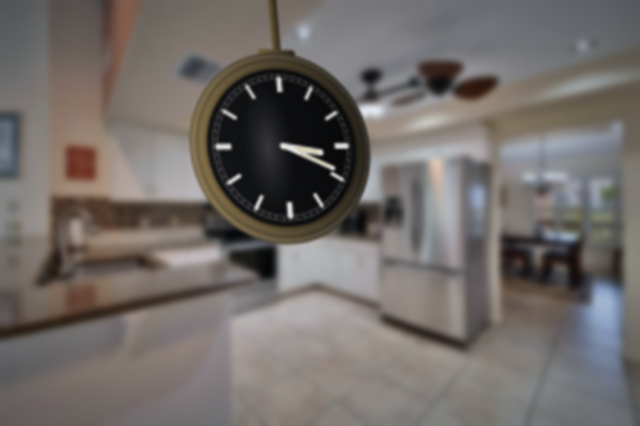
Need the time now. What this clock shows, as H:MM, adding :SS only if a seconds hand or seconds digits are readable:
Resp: 3:19
